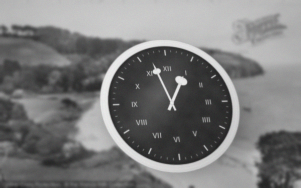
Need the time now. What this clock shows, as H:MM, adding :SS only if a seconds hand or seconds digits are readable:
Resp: 12:57
